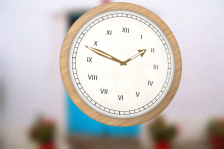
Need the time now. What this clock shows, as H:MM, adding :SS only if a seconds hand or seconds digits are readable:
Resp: 1:48
